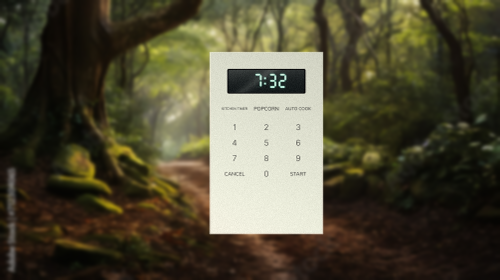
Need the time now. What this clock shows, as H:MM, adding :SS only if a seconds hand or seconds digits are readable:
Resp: 7:32
